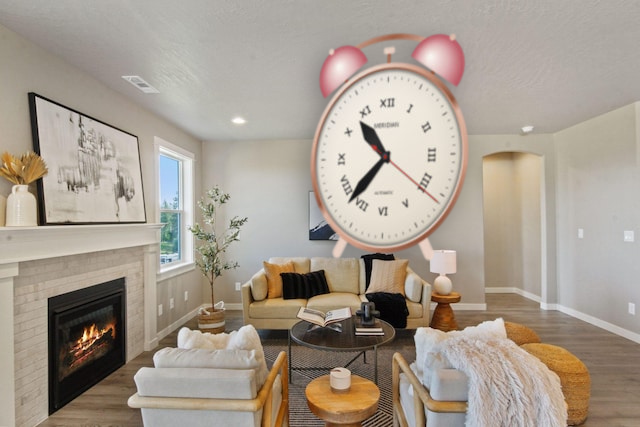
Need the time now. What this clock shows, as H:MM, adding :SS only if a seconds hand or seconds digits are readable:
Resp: 10:37:21
